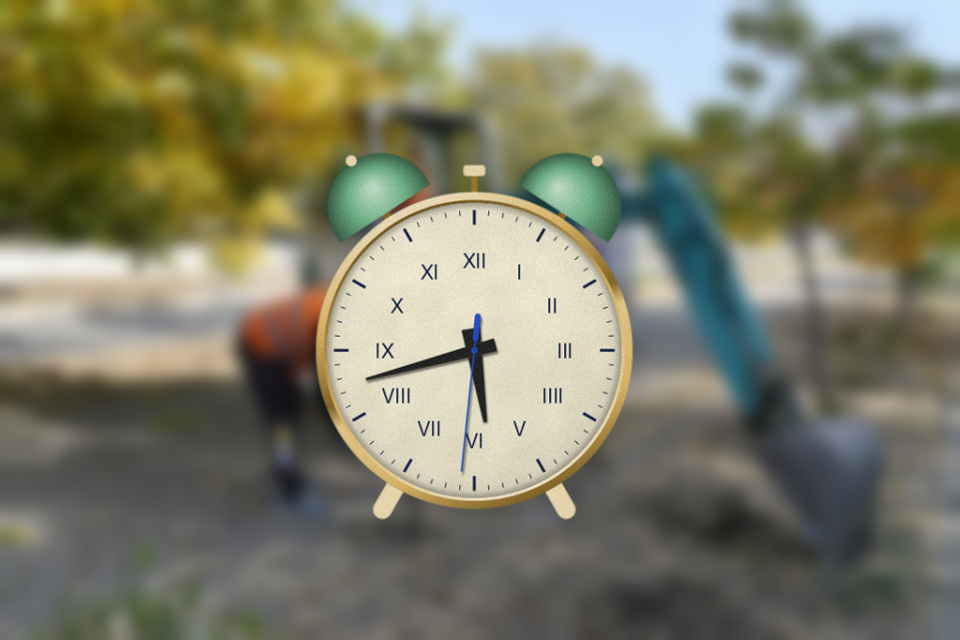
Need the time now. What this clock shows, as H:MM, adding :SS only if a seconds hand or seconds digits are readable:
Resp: 5:42:31
